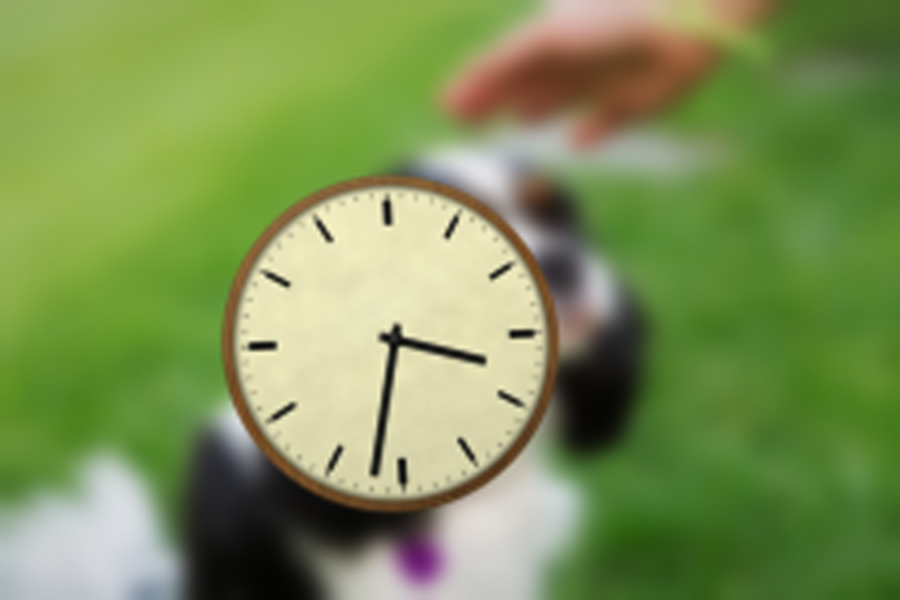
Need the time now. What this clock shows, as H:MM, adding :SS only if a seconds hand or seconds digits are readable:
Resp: 3:32
